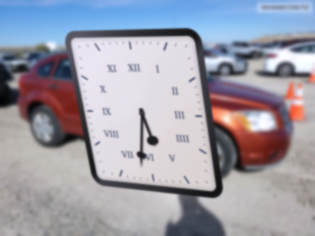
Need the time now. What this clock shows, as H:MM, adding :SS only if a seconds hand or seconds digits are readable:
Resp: 5:32
